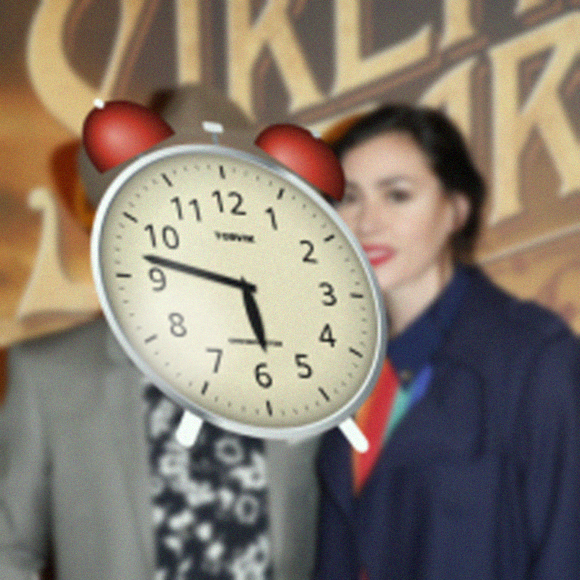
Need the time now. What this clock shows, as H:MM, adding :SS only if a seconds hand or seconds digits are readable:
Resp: 5:47
